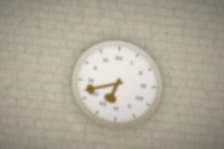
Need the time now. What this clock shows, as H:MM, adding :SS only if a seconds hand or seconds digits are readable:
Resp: 6:42
